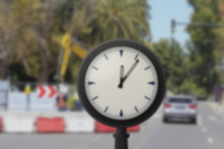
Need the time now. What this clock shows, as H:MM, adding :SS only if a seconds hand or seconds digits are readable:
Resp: 12:06
